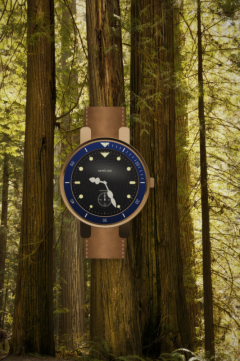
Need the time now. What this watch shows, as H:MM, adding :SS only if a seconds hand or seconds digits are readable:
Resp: 9:26
